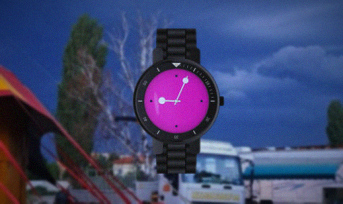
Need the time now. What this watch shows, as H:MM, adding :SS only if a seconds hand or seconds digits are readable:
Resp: 9:04
